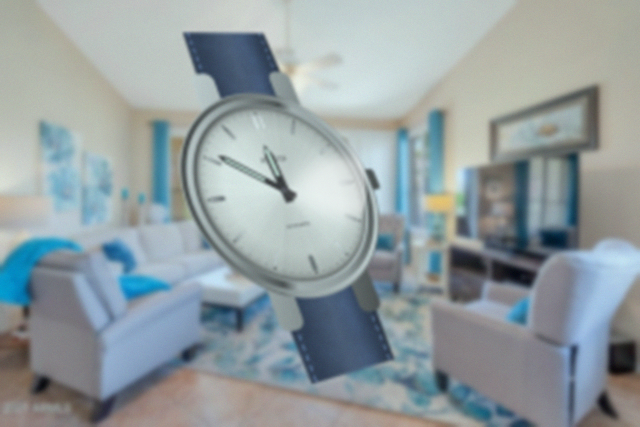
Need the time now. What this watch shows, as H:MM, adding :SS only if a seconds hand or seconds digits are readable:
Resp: 11:51
